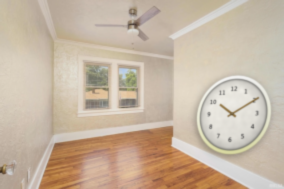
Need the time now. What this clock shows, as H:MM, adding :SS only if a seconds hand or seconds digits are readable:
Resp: 10:10
